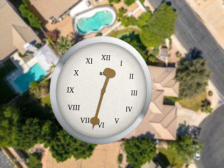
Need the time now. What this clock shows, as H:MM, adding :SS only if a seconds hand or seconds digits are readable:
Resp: 12:32
